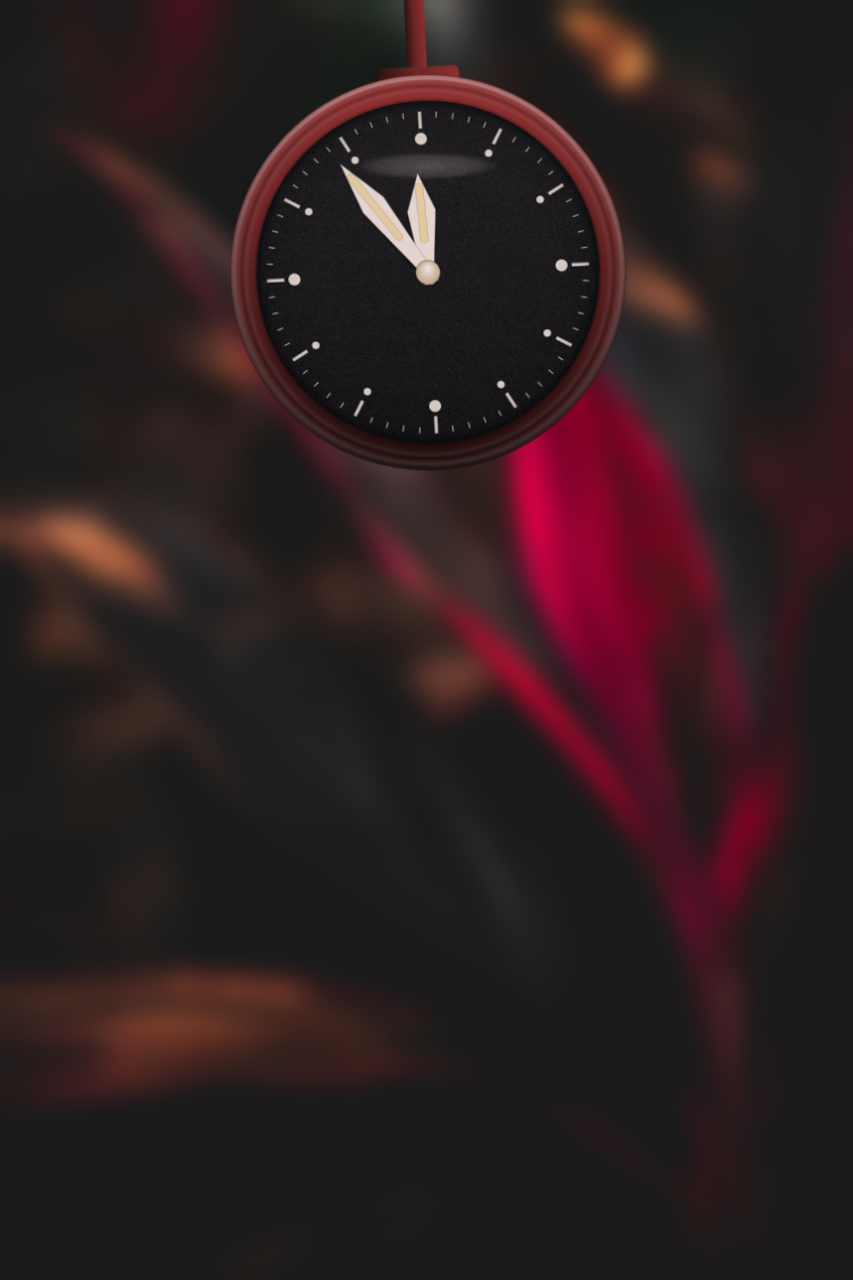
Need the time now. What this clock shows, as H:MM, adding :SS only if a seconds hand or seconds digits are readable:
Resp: 11:54
